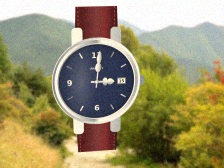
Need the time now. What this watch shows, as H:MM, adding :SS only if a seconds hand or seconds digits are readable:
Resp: 3:01
